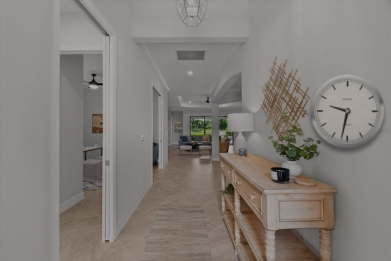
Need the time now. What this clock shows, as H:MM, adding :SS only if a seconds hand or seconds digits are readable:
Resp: 9:32
